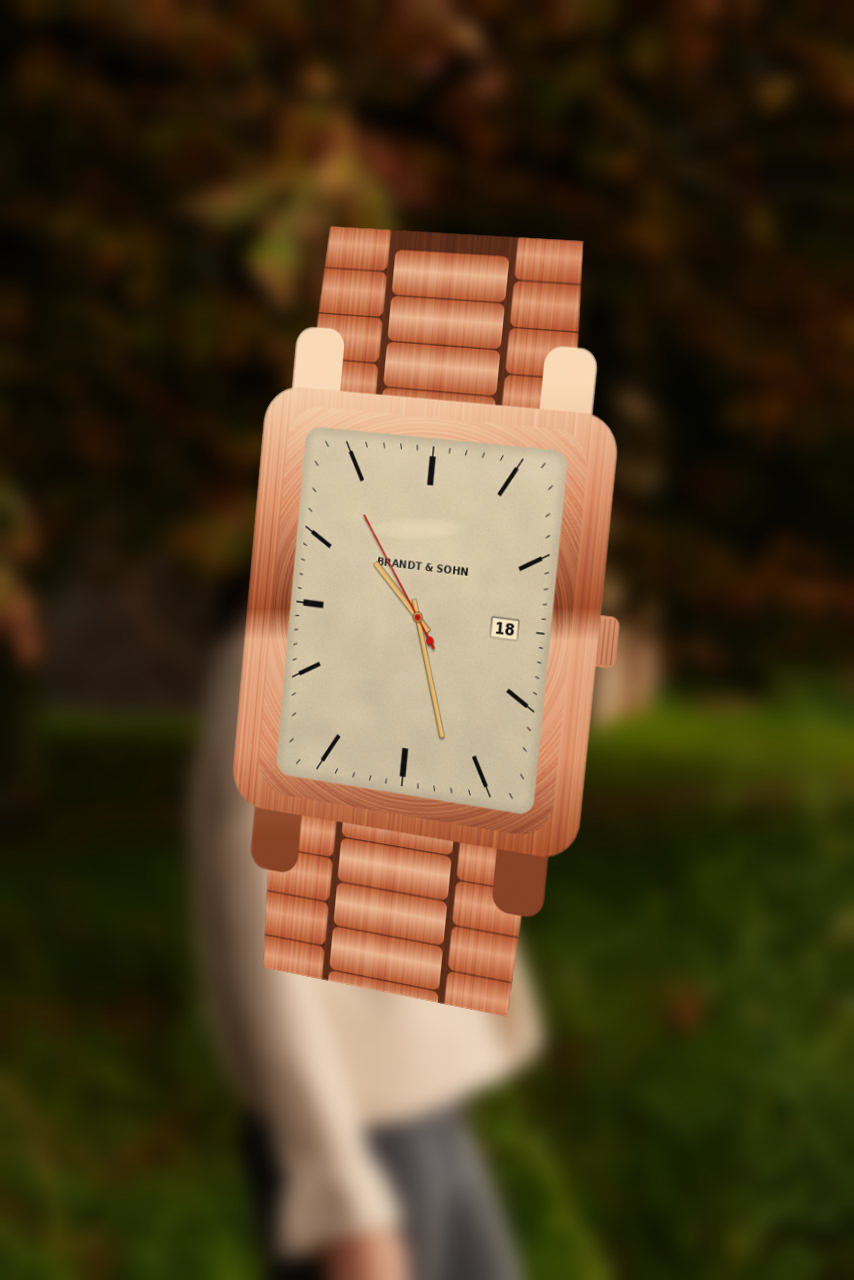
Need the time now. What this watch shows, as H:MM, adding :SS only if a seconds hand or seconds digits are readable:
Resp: 10:26:54
